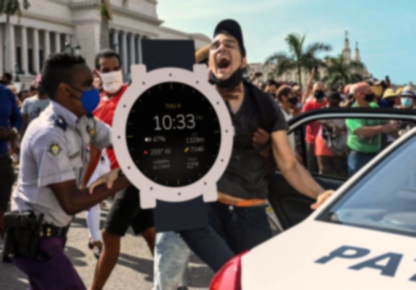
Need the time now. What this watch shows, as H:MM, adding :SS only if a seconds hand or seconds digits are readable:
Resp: 10:33
